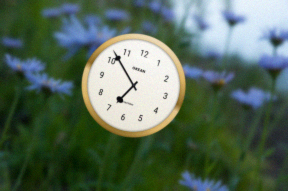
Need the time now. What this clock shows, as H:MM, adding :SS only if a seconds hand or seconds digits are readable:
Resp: 6:52
